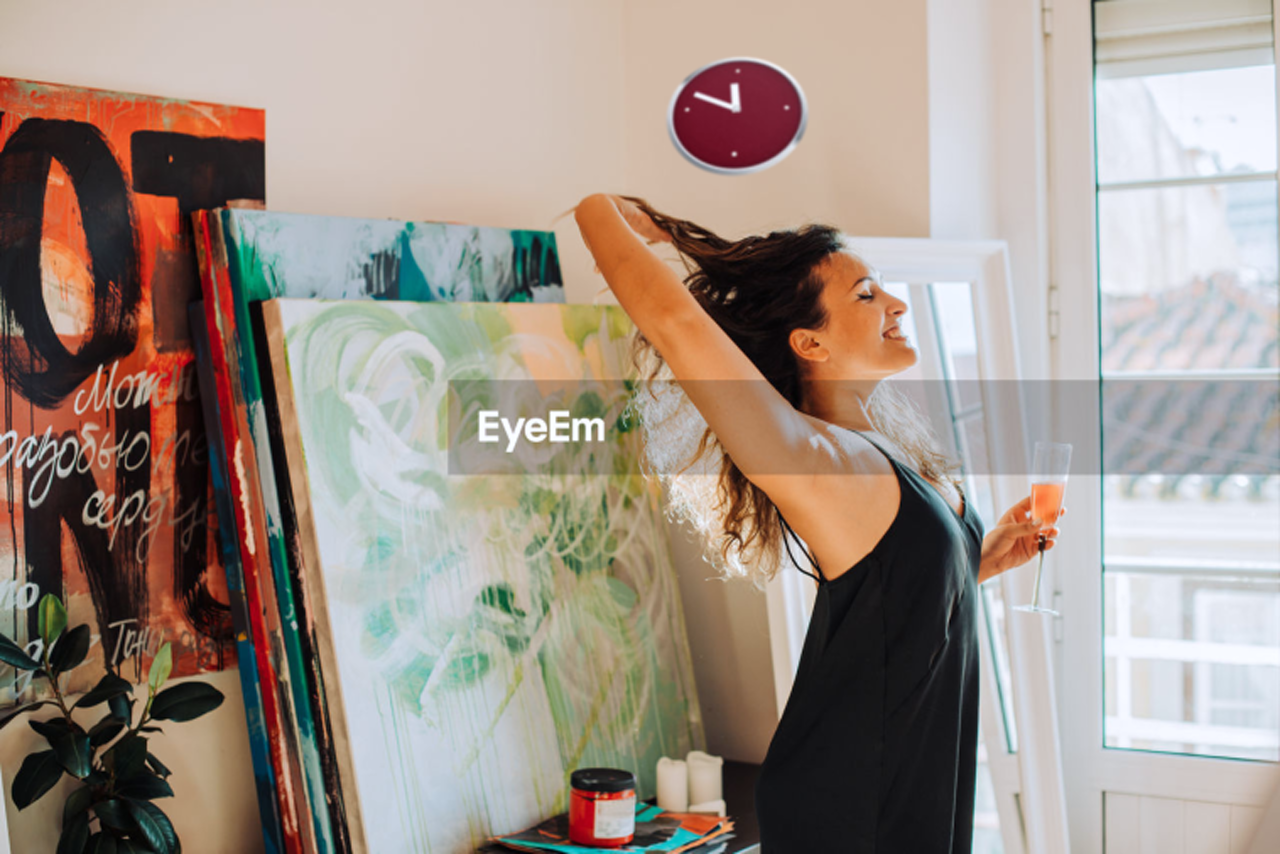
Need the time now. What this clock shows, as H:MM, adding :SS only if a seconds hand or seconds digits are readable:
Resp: 11:49
